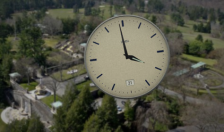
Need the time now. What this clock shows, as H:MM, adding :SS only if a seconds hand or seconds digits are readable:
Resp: 3:59
